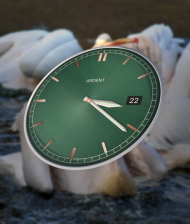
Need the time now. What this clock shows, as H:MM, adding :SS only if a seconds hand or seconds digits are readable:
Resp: 3:21
